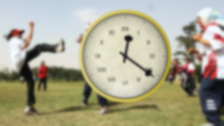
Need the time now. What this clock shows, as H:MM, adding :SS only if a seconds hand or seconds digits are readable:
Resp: 12:21
